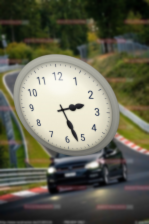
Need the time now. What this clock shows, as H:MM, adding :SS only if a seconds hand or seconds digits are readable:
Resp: 2:27
